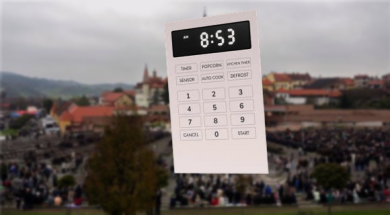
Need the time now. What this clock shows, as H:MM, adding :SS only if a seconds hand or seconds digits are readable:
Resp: 8:53
